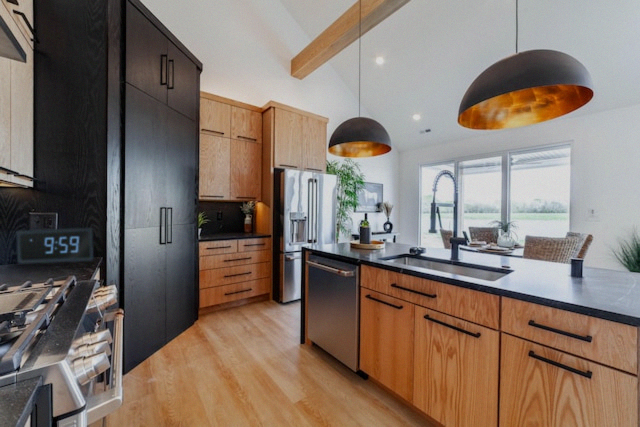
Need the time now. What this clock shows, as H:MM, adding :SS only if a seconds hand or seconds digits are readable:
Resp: 9:59
